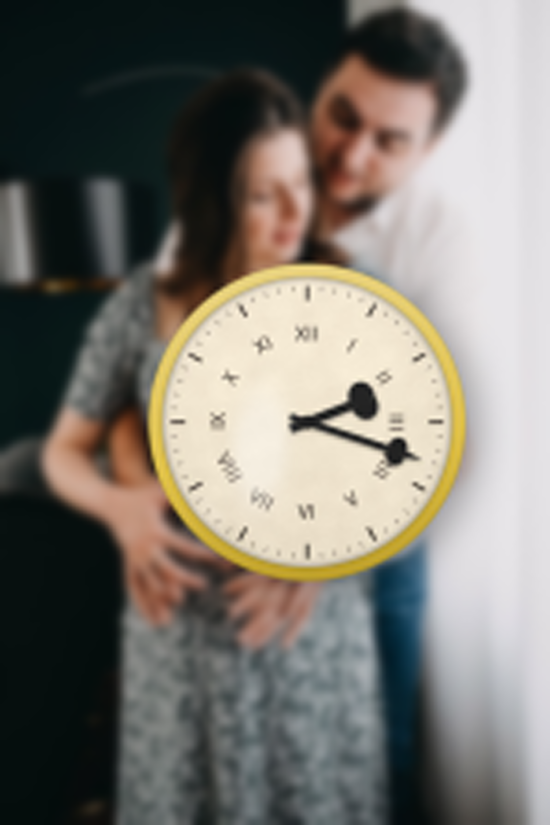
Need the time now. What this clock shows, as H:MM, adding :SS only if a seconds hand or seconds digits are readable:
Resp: 2:18
